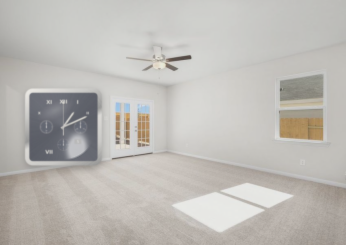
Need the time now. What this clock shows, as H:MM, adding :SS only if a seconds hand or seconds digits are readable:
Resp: 1:11
